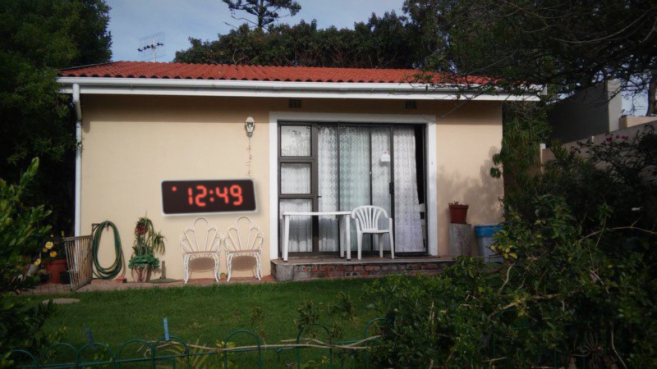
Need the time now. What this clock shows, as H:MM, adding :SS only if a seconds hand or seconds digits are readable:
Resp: 12:49
